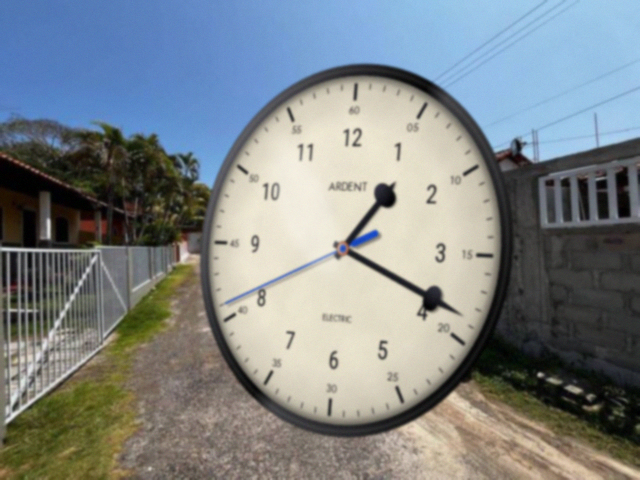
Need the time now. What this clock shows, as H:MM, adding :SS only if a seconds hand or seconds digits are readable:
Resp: 1:18:41
